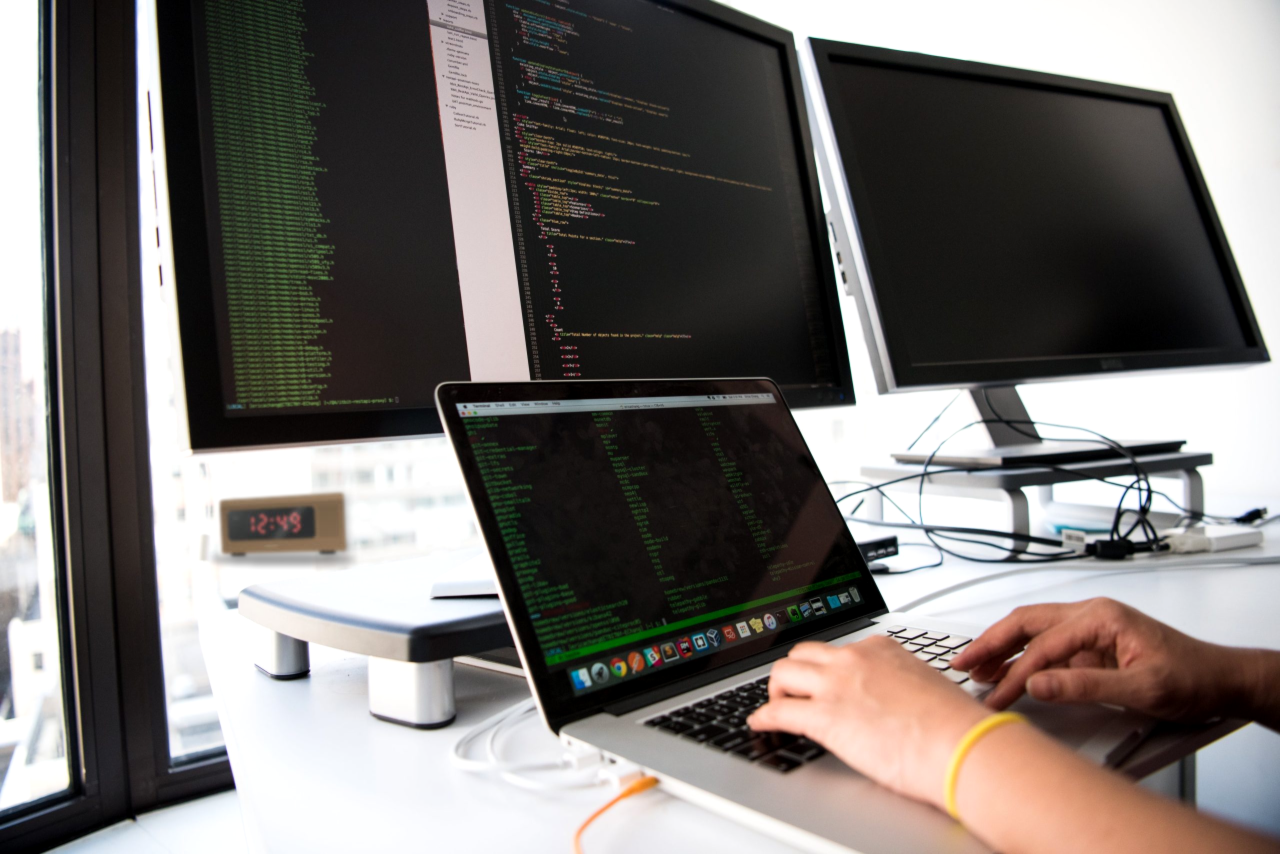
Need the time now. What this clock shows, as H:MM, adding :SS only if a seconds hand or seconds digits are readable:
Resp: 12:49
